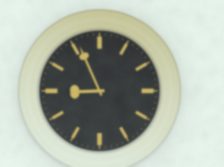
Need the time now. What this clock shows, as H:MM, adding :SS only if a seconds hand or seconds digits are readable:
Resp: 8:56
